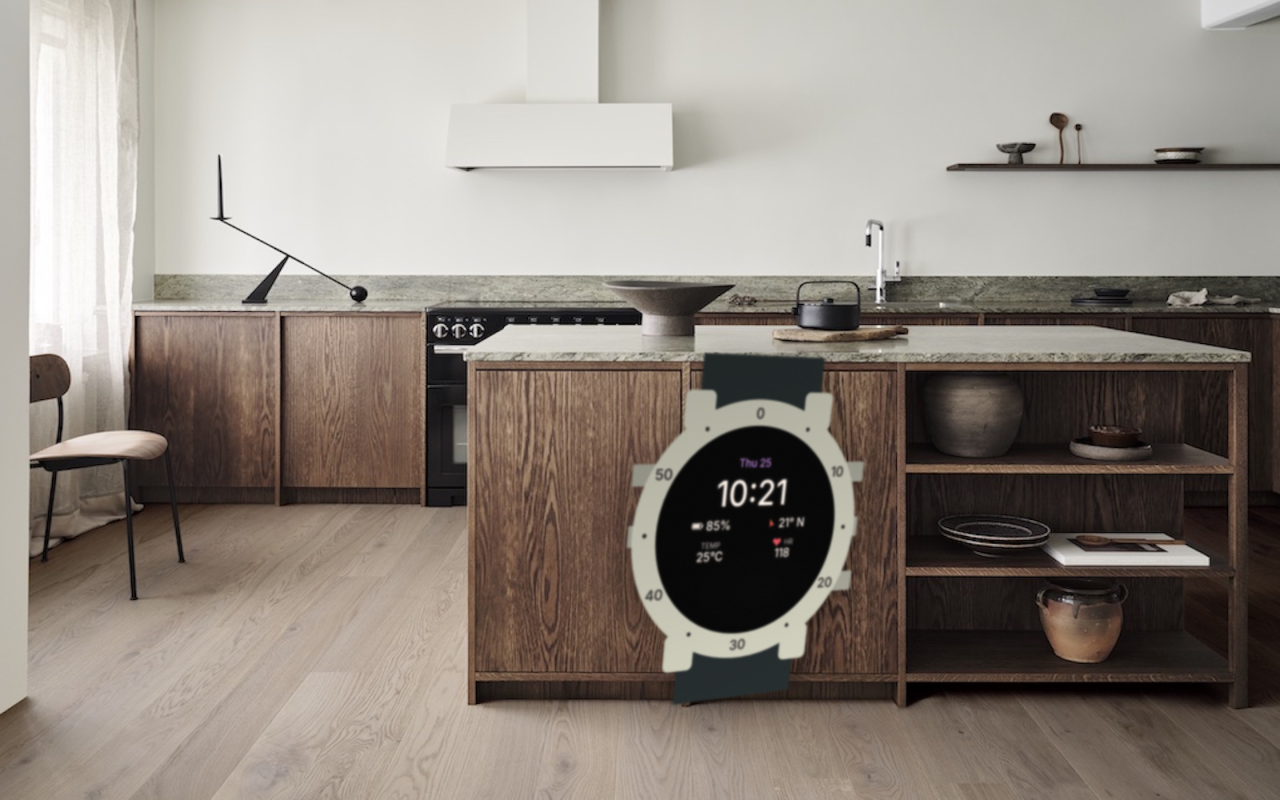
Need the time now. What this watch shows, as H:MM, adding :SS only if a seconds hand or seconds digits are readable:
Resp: 10:21
